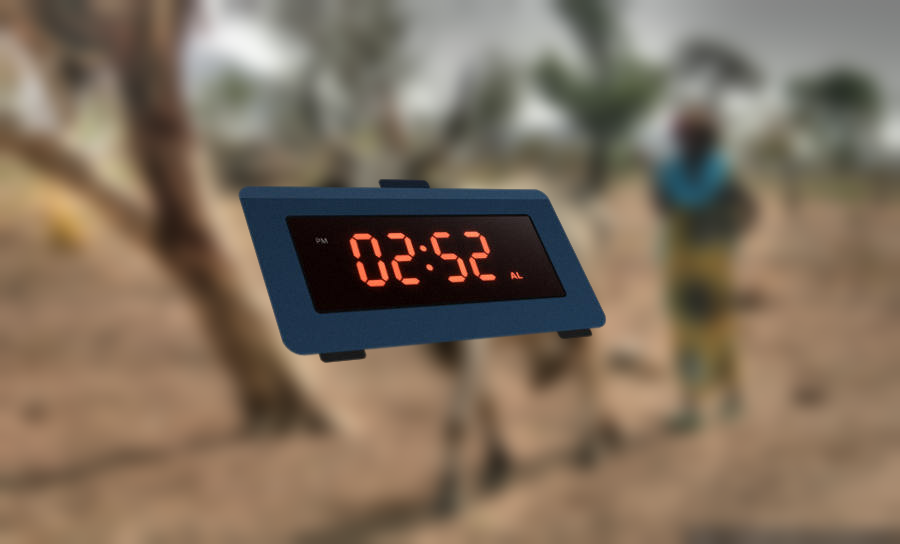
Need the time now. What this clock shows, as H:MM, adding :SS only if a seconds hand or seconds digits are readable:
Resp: 2:52
